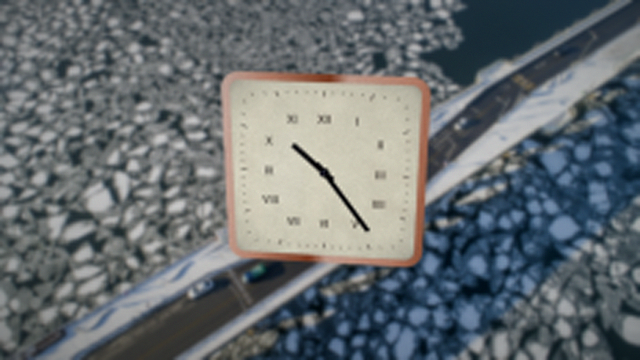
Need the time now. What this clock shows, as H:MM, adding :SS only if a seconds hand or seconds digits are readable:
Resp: 10:24
